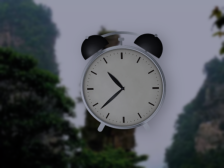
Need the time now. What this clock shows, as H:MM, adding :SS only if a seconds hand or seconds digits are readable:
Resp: 10:38
